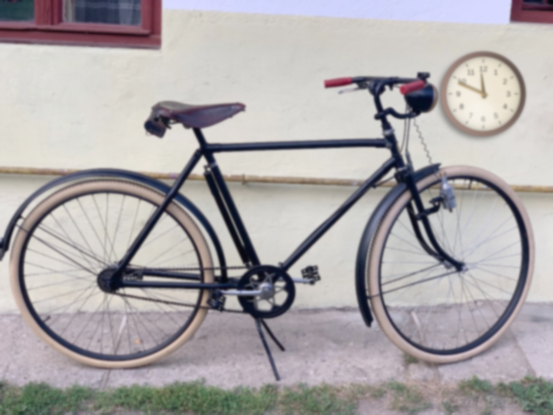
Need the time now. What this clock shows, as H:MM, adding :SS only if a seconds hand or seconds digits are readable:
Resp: 11:49
